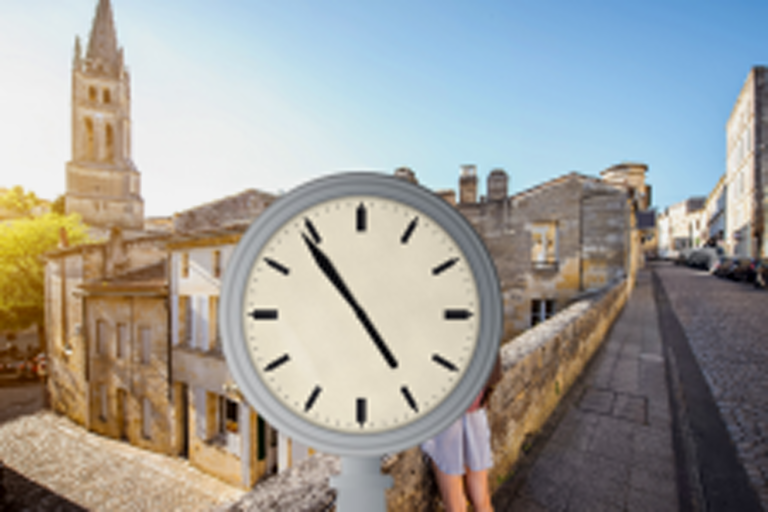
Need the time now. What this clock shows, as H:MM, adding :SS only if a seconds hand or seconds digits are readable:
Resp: 4:54
